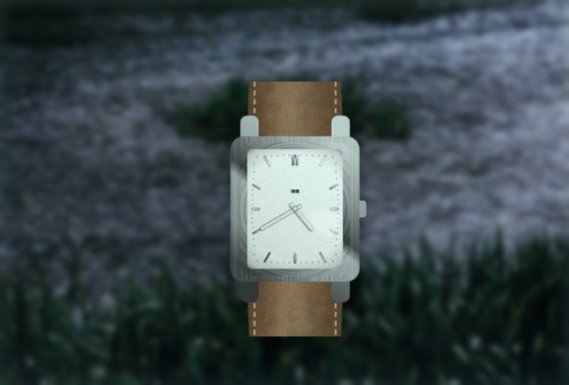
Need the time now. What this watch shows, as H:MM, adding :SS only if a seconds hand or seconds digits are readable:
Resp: 4:40
